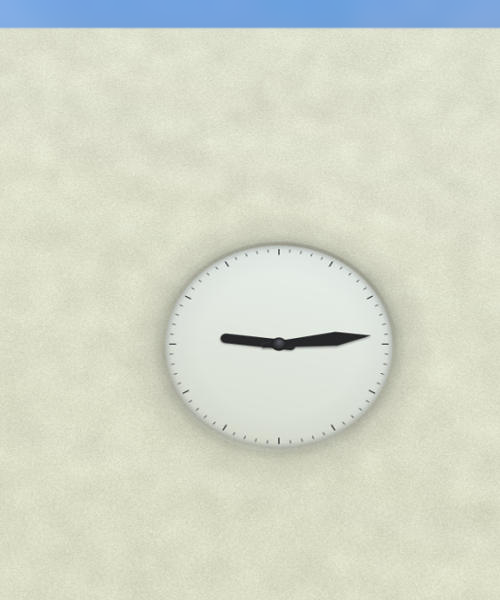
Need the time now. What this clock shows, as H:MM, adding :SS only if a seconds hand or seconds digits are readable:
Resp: 9:14
